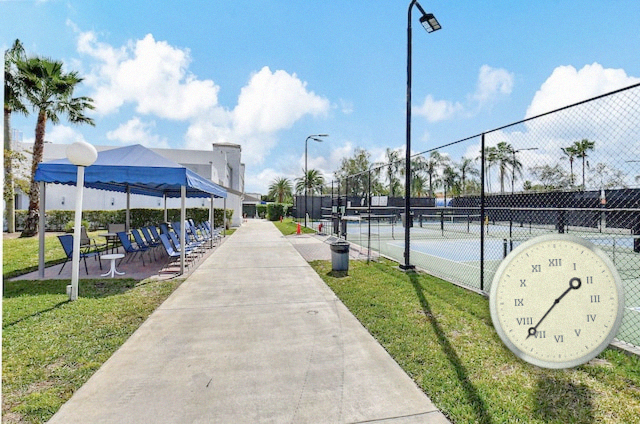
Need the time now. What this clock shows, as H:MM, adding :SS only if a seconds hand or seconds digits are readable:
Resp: 1:37
